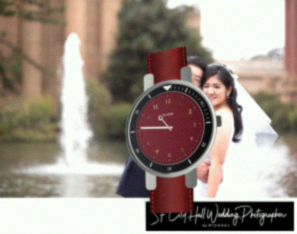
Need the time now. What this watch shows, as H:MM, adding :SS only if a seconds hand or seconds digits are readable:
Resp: 10:46
